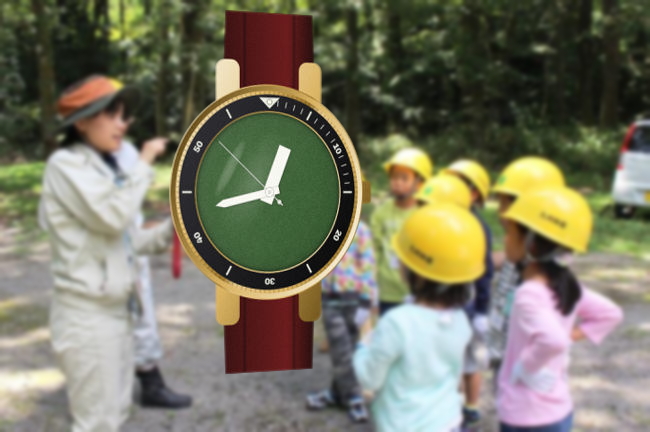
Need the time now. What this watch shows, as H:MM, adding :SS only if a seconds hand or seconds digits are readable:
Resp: 12:42:52
